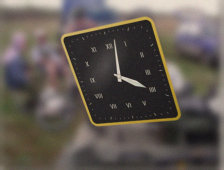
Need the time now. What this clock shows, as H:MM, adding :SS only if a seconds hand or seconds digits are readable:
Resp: 4:02
